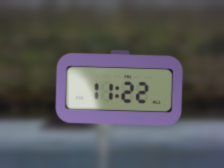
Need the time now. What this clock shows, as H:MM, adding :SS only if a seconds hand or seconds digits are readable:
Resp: 11:22
